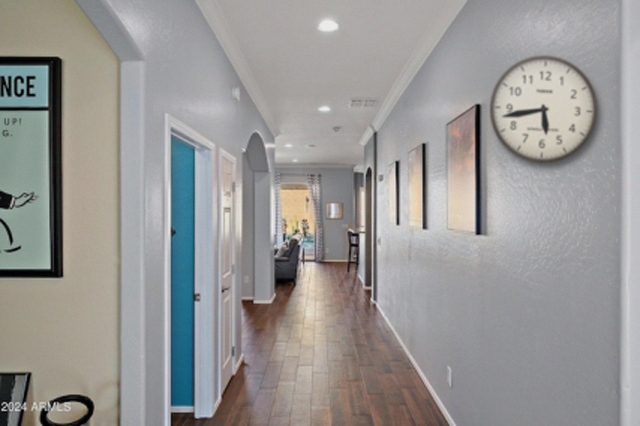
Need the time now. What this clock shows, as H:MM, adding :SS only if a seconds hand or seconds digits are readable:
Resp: 5:43
